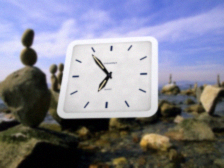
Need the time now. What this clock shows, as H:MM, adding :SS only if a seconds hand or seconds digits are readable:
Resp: 6:54
